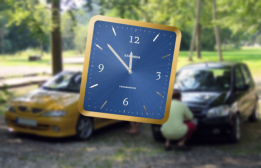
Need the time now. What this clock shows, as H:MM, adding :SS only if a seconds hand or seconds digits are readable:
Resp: 11:52
